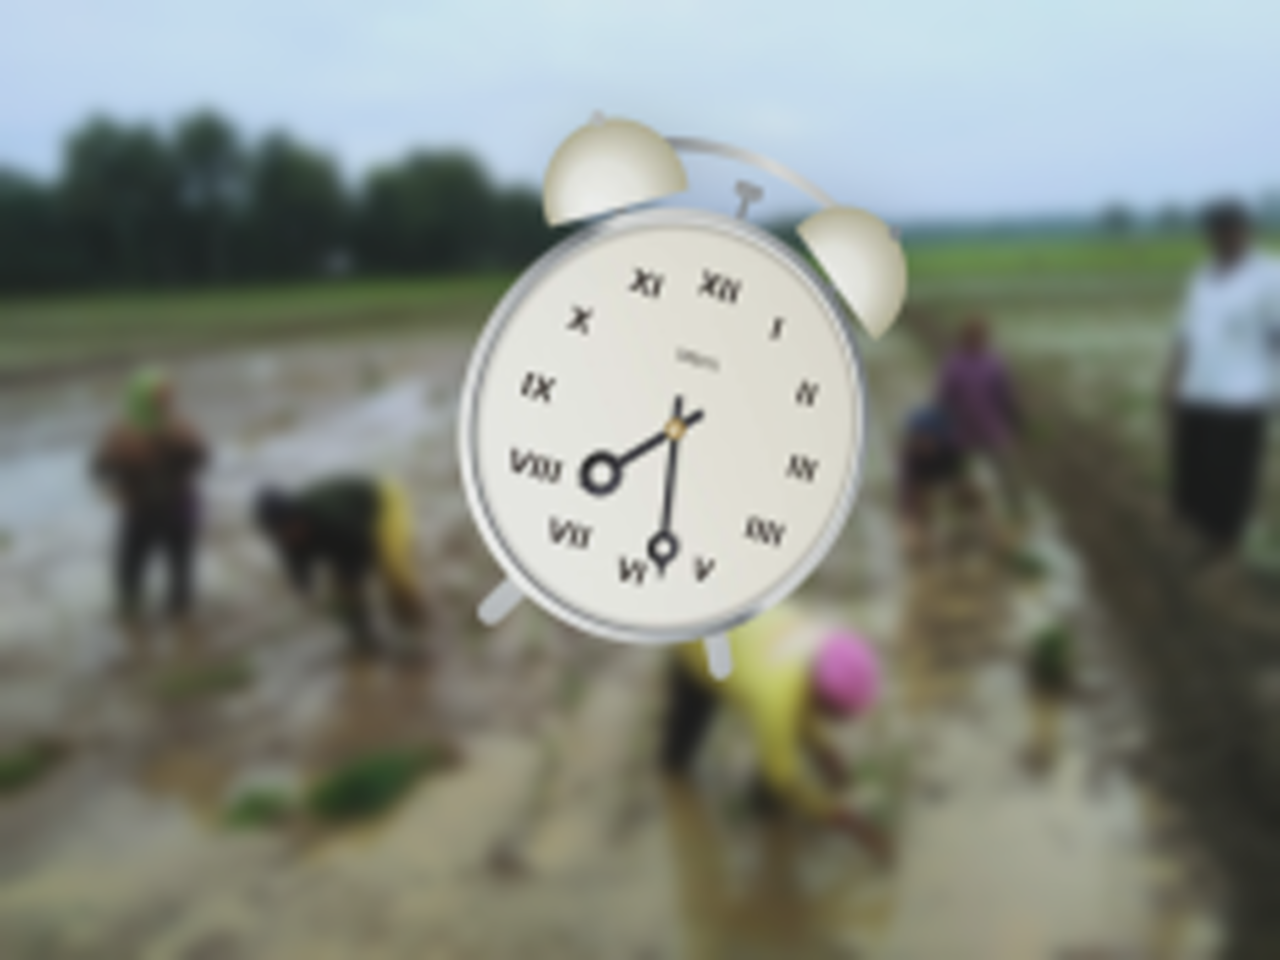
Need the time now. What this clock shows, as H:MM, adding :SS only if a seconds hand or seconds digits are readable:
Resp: 7:28
